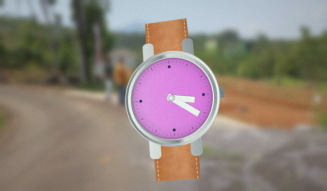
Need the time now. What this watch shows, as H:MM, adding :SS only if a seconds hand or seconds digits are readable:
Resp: 3:21
